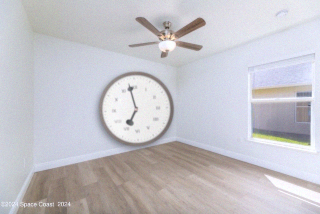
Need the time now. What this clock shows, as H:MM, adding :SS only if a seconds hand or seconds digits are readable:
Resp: 6:58
